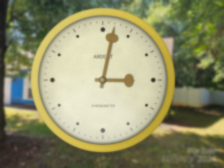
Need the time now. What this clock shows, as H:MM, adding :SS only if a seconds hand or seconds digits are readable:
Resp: 3:02
